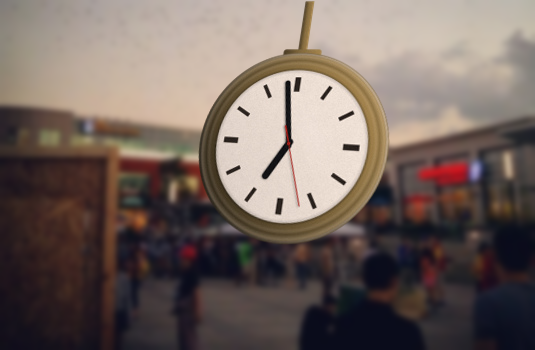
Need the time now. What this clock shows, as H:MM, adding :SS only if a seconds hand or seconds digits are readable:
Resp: 6:58:27
